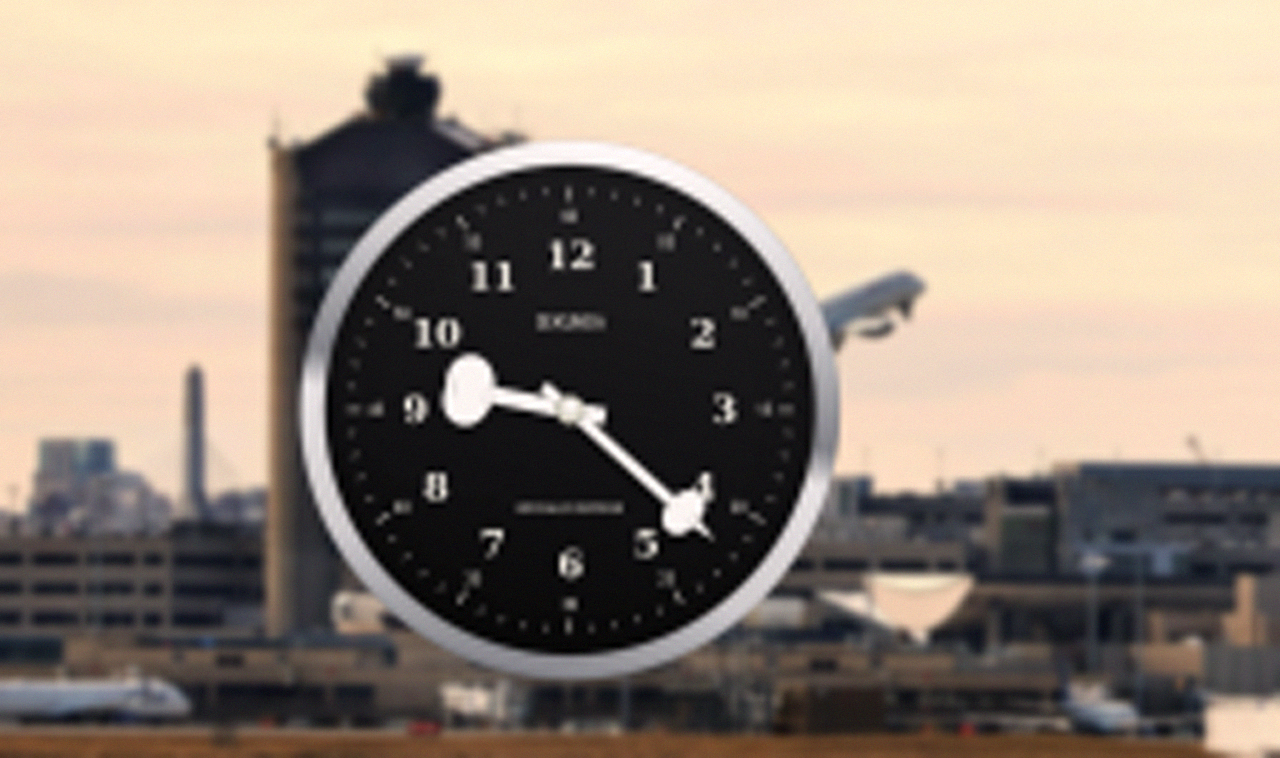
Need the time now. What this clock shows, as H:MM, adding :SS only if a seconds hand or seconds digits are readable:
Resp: 9:22
